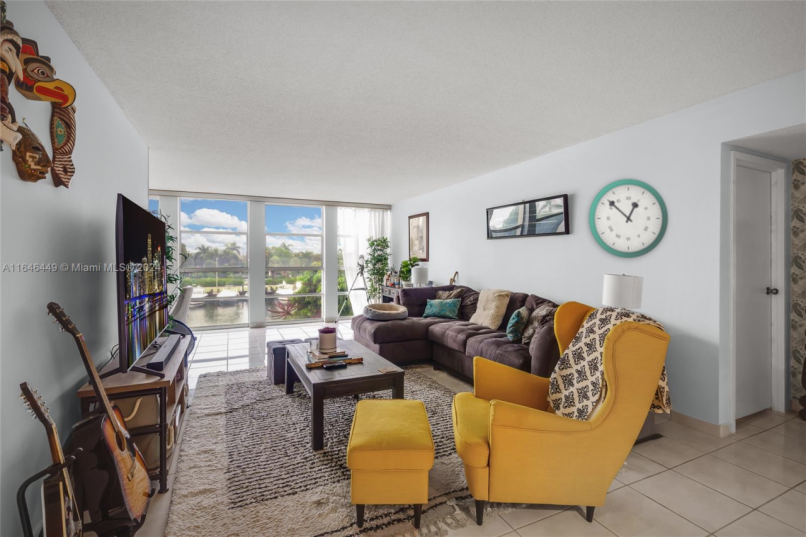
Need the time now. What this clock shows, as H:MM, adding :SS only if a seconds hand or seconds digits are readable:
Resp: 12:52
